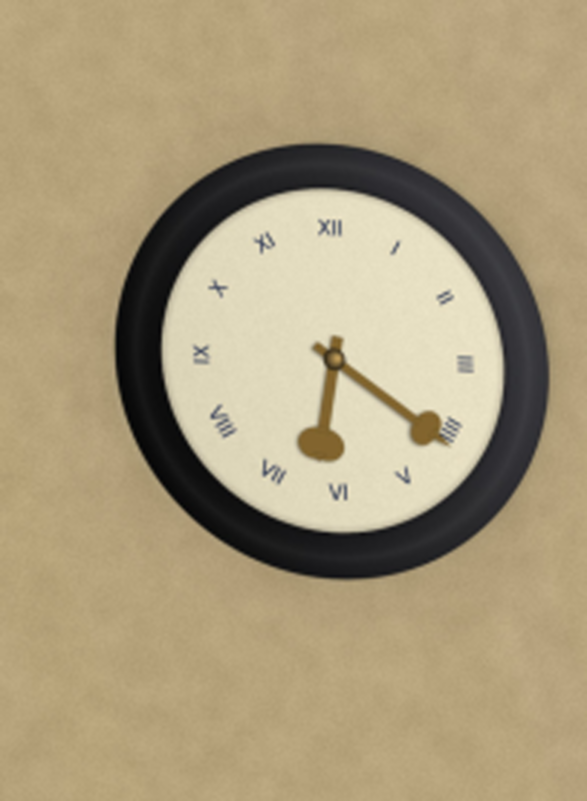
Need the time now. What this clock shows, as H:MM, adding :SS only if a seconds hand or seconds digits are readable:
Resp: 6:21
